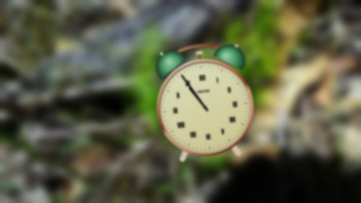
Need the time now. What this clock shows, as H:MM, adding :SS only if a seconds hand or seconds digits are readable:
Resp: 10:55
